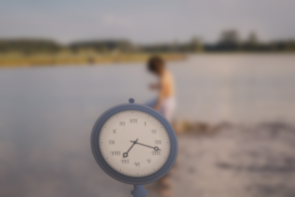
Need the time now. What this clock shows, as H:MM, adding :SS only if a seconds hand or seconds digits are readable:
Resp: 7:18
